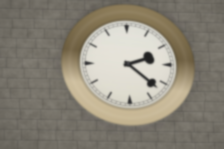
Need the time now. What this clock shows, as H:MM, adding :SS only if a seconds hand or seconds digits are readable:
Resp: 2:22
